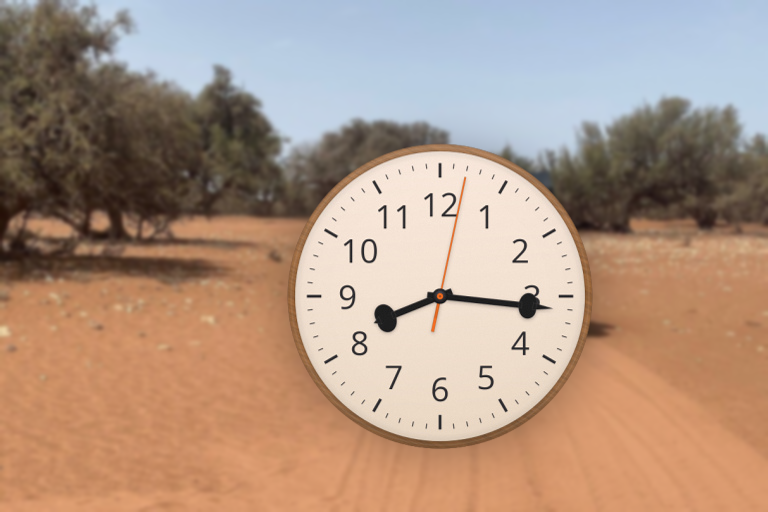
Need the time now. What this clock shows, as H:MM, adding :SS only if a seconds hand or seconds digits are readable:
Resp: 8:16:02
